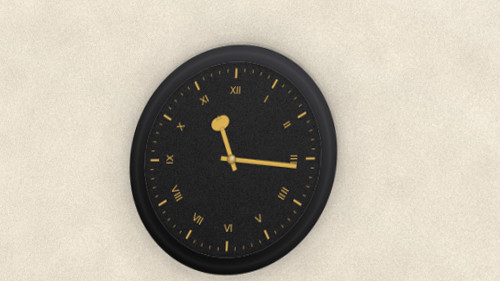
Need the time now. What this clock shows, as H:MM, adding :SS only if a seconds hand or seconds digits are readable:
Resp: 11:16
